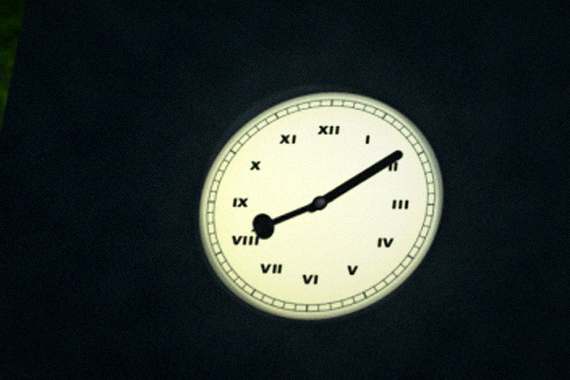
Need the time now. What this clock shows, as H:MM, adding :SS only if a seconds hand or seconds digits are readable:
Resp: 8:09
